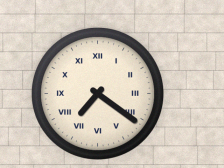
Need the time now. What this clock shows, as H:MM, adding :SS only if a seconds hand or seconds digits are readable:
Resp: 7:21
